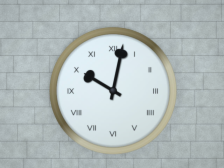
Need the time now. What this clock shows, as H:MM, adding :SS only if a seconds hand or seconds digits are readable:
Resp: 10:02
